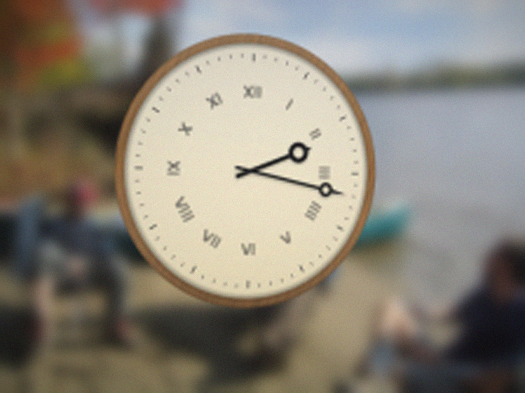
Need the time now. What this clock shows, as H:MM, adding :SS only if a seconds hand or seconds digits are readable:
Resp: 2:17
